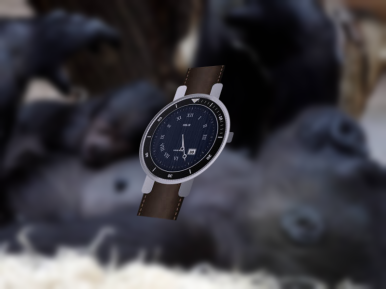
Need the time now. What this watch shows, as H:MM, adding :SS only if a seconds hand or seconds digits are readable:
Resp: 5:26
